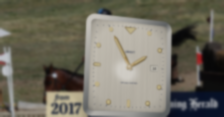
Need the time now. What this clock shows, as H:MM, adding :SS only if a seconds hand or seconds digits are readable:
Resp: 1:55
